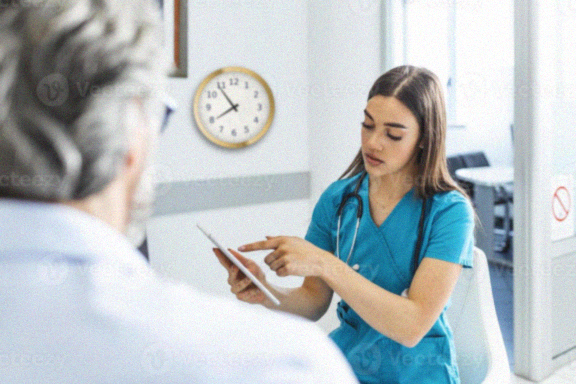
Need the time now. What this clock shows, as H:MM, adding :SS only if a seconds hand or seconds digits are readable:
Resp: 7:54
